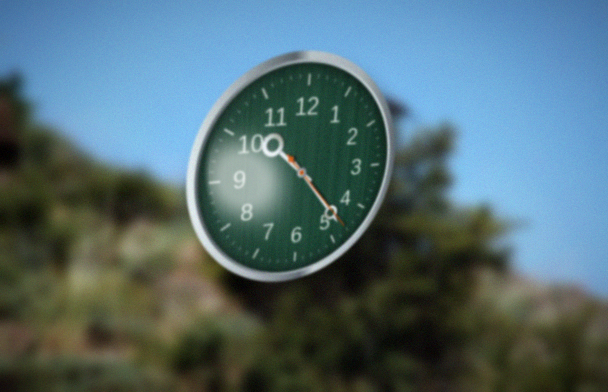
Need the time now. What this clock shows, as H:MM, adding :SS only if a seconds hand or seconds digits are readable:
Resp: 10:23:23
